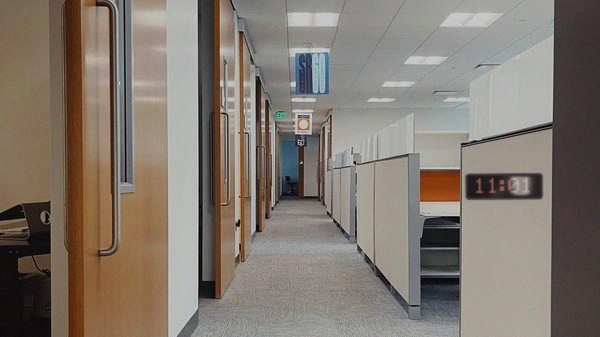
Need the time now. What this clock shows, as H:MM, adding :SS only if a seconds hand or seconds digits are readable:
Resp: 11:01
